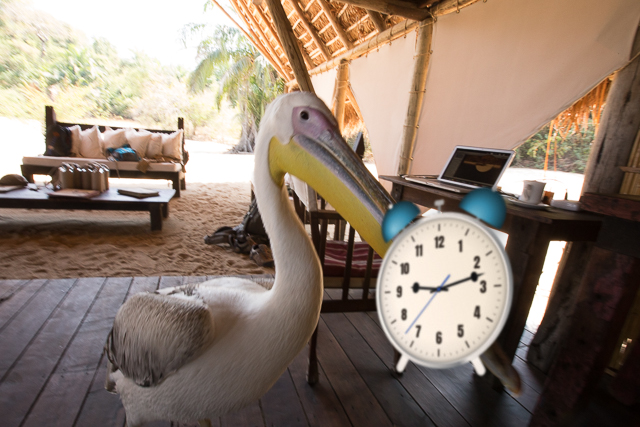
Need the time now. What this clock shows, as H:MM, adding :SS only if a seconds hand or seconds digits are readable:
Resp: 9:12:37
